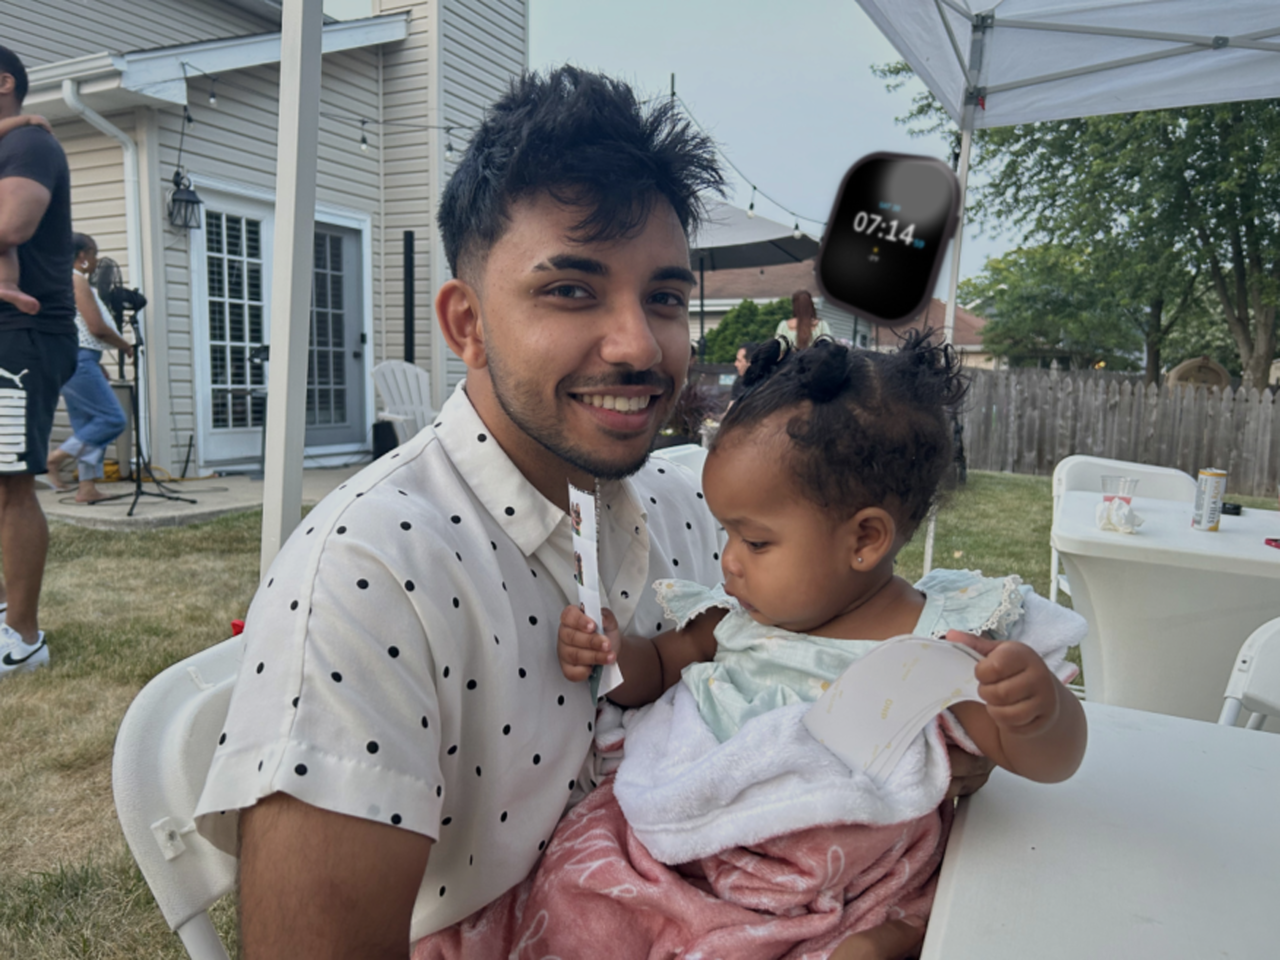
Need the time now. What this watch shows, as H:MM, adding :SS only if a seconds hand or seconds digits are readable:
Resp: 7:14
